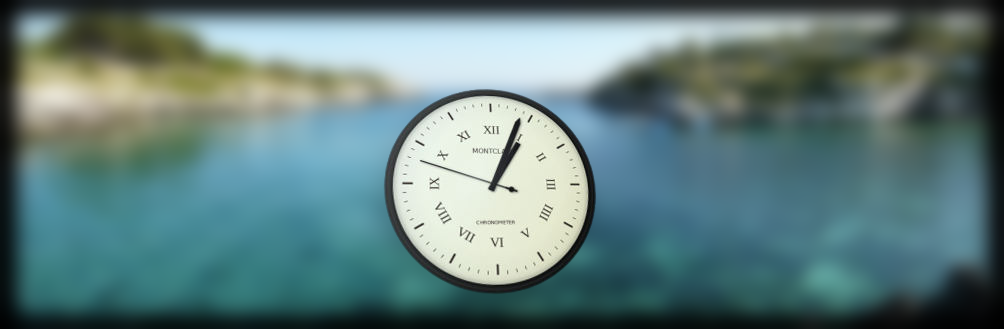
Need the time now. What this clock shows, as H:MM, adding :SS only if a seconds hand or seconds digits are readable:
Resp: 1:03:48
